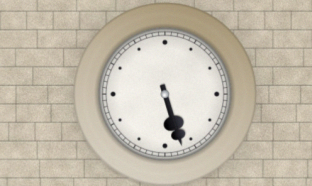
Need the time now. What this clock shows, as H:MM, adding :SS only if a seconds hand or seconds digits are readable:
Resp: 5:27
